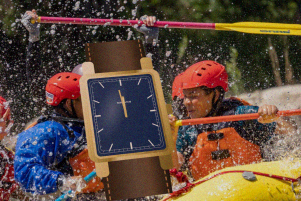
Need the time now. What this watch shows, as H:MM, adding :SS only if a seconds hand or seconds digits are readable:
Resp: 11:59
